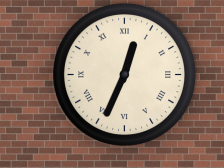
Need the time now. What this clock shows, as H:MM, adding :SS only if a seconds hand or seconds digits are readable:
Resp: 12:34
